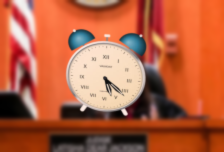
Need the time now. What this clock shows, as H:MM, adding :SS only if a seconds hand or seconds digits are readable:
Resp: 5:22
